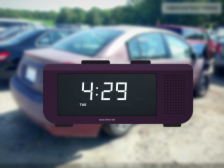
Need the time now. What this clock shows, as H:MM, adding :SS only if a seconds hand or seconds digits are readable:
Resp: 4:29
